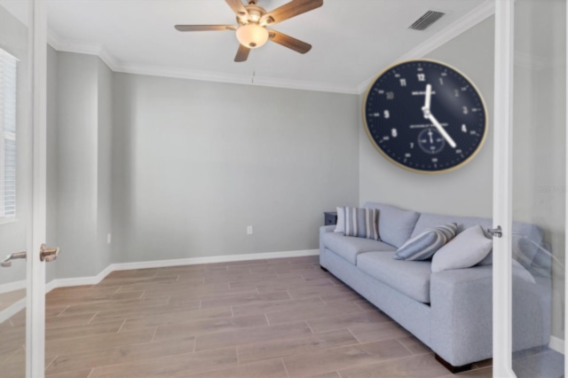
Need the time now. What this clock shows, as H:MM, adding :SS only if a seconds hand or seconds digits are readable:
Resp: 12:25
